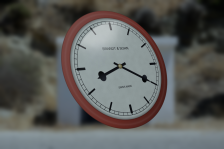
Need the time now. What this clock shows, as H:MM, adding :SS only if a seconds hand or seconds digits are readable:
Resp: 8:20
